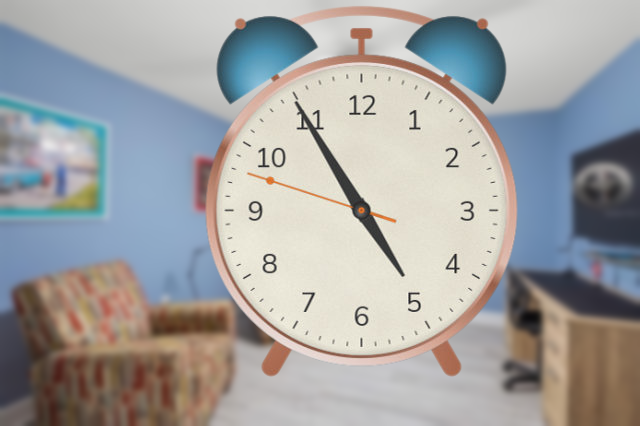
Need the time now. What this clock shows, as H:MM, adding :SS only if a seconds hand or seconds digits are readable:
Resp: 4:54:48
